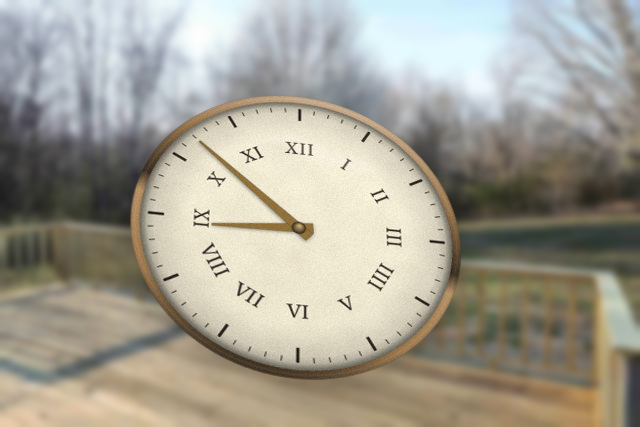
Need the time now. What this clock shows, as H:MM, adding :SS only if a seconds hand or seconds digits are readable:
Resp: 8:52
